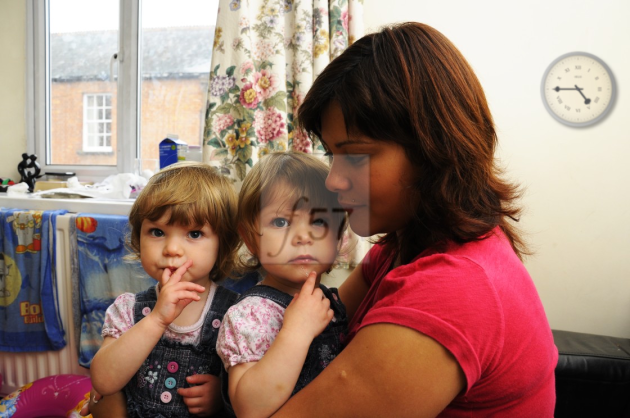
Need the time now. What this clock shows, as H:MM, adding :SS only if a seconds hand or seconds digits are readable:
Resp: 4:45
